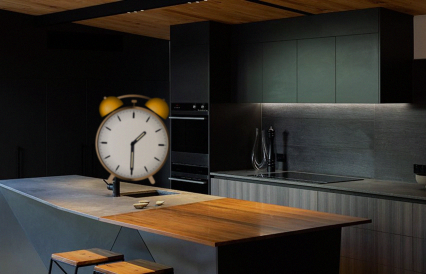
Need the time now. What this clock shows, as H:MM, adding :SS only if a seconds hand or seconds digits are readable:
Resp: 1:30
